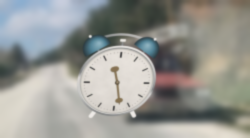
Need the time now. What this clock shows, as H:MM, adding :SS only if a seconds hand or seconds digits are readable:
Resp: 11:28
